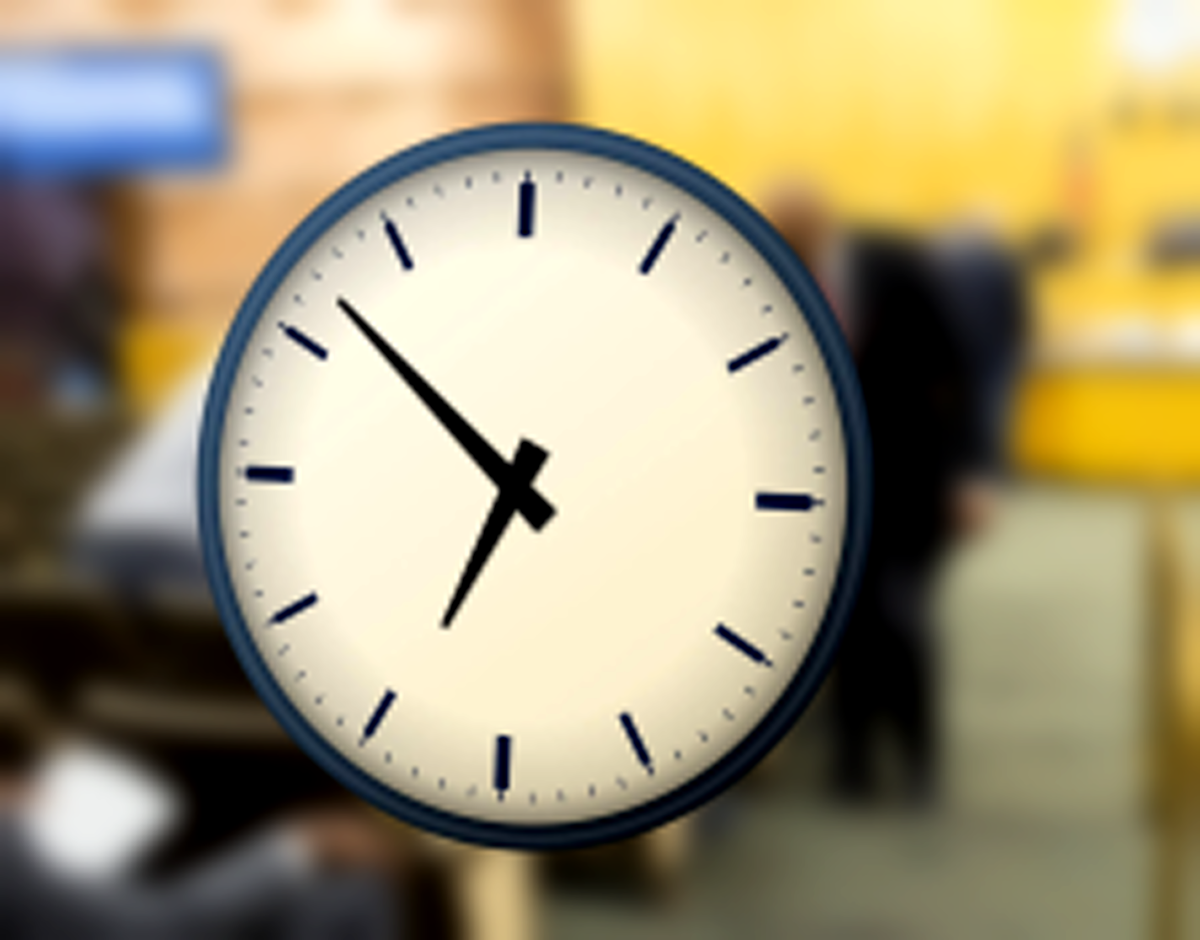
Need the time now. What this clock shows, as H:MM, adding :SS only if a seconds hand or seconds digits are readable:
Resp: 6:52
